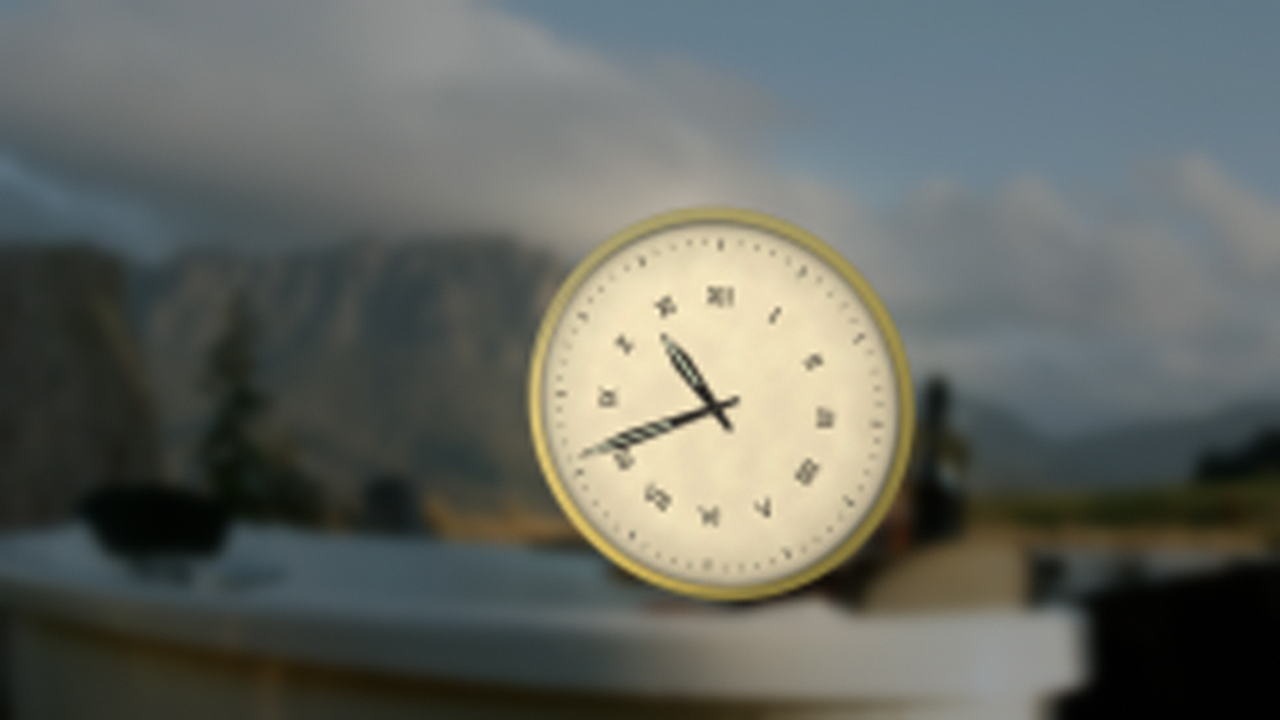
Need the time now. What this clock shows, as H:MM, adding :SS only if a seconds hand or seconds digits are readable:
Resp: 10:41
